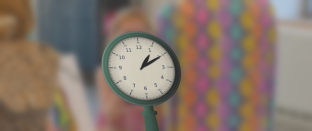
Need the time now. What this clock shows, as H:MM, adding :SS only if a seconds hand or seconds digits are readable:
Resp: 1:10
